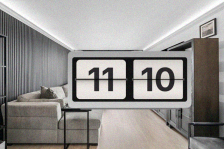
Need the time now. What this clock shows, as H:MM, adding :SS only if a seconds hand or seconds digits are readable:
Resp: 11:10
